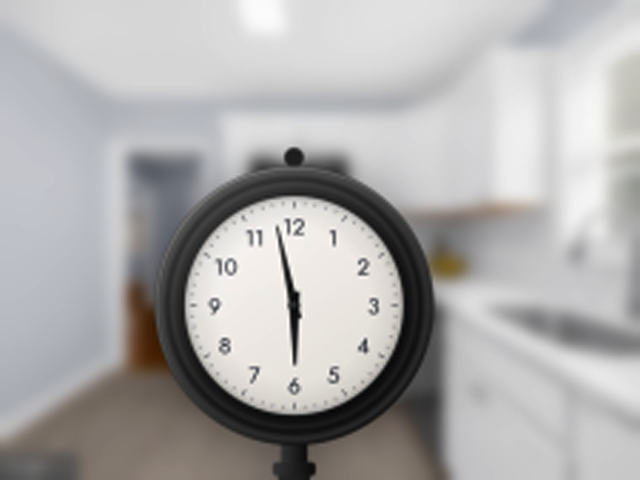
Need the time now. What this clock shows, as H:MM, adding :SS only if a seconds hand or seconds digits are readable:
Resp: 5:58
